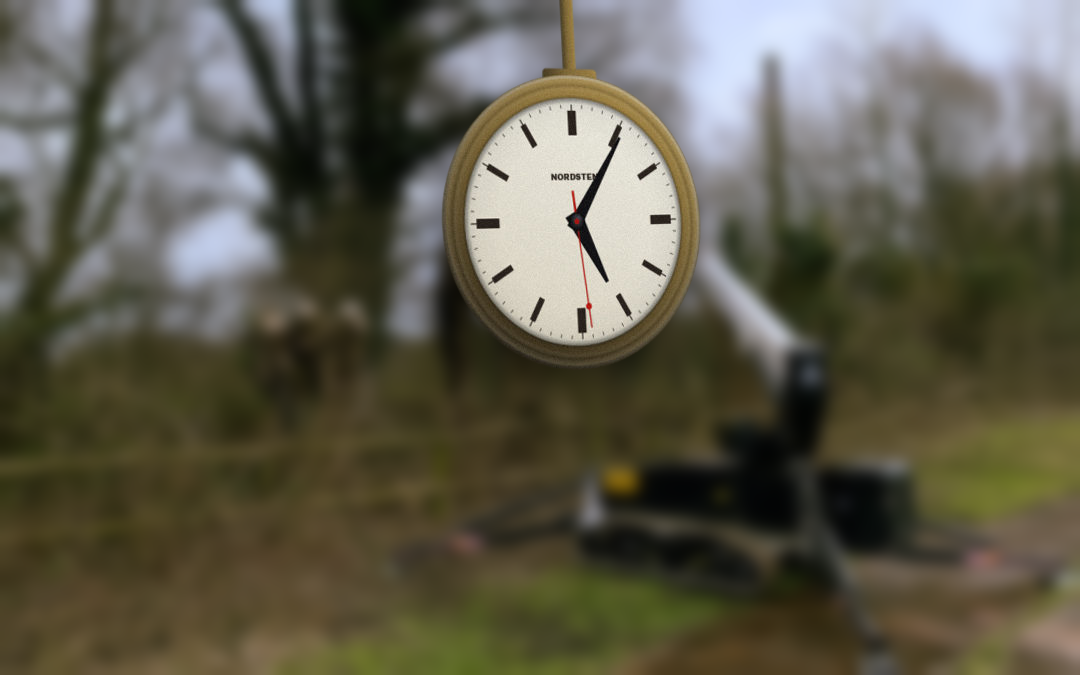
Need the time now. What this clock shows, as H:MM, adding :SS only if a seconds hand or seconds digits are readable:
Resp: 5:05:29
